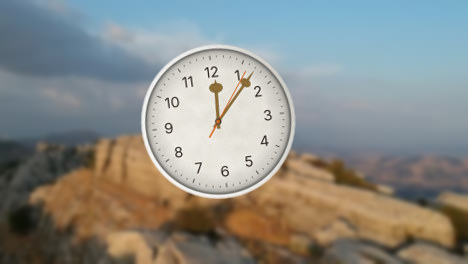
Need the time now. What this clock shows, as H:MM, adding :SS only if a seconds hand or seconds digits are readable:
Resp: 12:07:06
